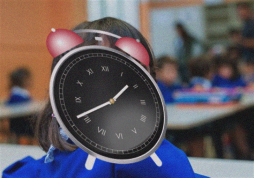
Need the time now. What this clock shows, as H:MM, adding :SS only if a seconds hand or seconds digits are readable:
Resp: 1:41
